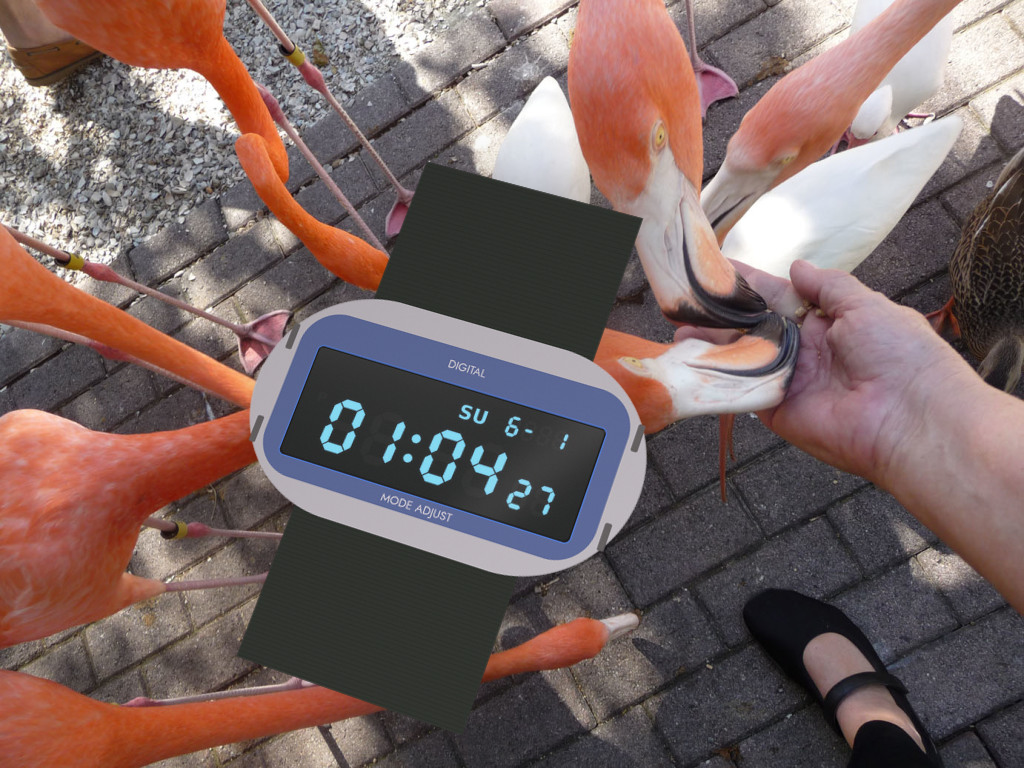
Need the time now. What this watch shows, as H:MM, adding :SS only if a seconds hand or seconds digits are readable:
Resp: 1:04:27
